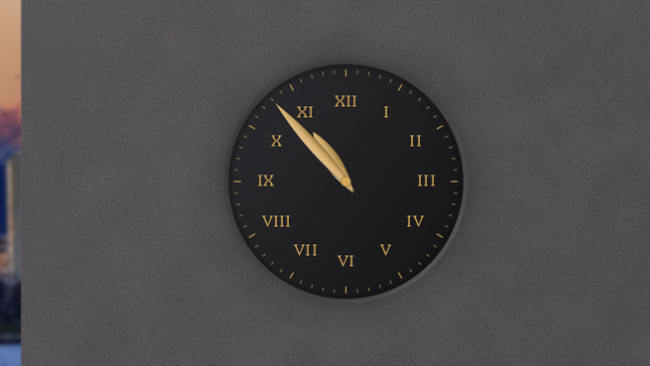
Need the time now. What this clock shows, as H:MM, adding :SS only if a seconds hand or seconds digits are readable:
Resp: 10:53
